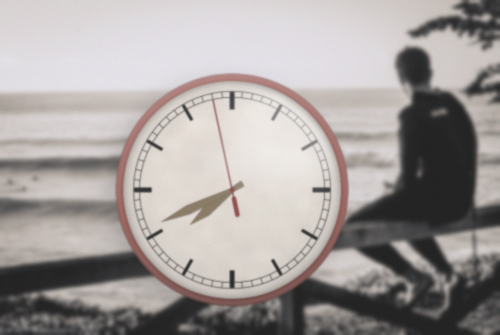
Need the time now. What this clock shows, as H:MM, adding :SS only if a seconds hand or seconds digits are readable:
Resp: 7:40:58
